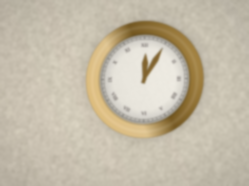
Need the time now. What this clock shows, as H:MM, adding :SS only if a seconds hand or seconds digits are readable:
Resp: 12:05
